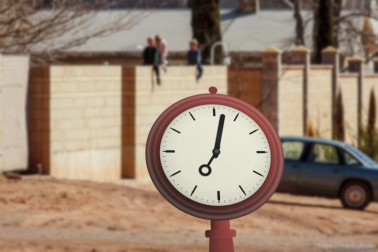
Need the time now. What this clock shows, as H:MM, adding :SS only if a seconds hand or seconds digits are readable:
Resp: 7:02
